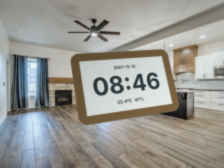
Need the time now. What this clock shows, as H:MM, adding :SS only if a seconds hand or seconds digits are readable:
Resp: 8:46
